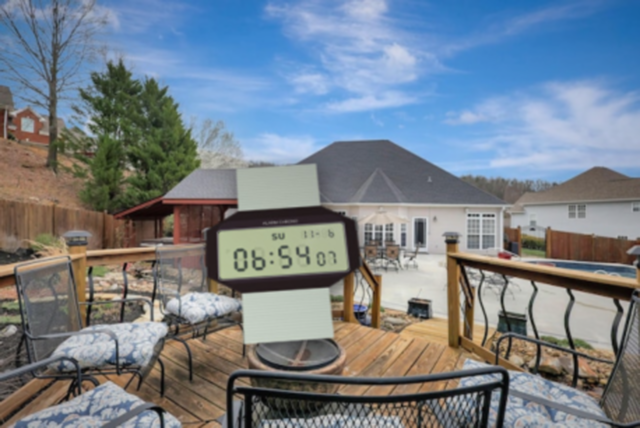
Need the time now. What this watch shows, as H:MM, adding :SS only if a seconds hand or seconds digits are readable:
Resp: 6:54:07
